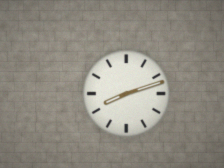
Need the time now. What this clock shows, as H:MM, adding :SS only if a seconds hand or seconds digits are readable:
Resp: 8:12
